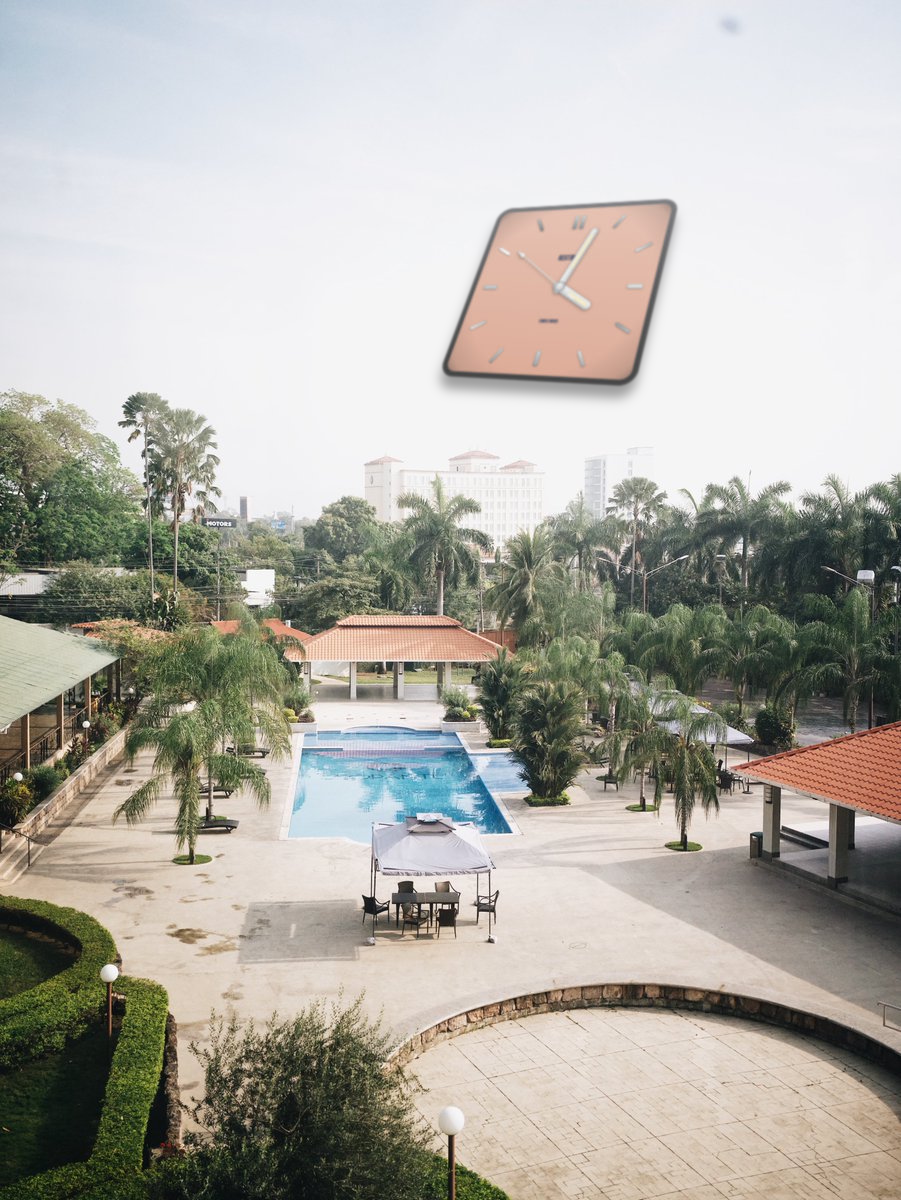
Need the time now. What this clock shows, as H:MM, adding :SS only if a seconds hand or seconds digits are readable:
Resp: 4:02:51
